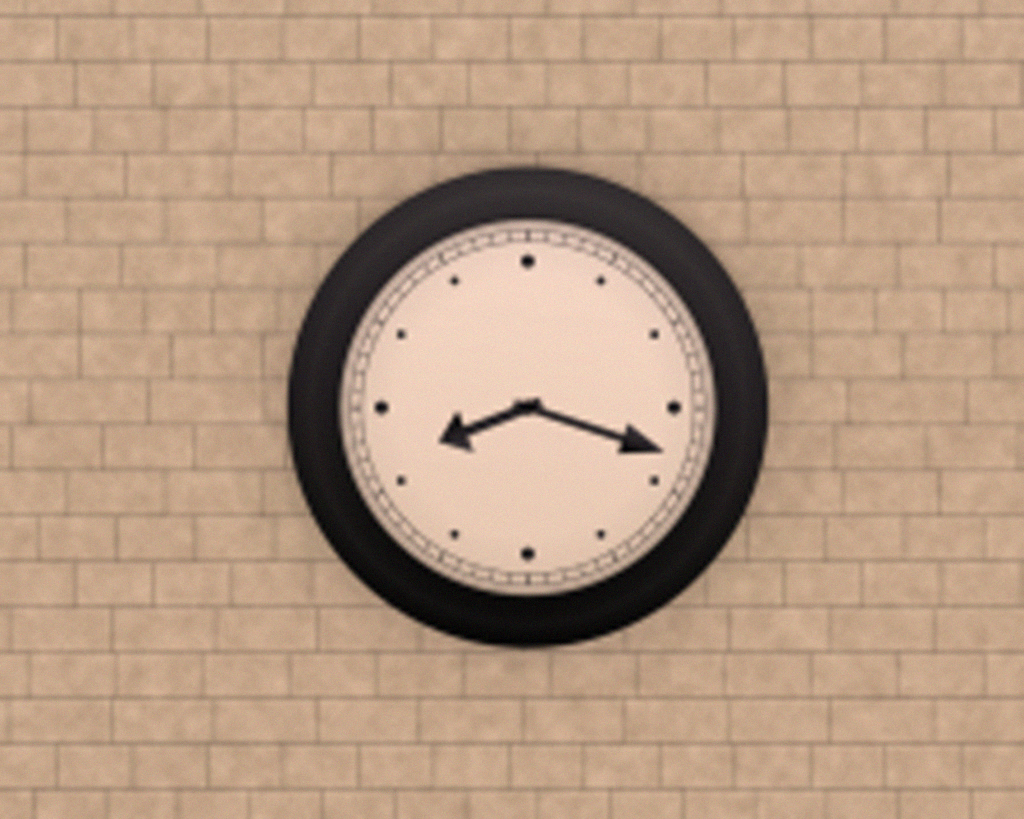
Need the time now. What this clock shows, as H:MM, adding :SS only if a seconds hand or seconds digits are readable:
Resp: 8:18
